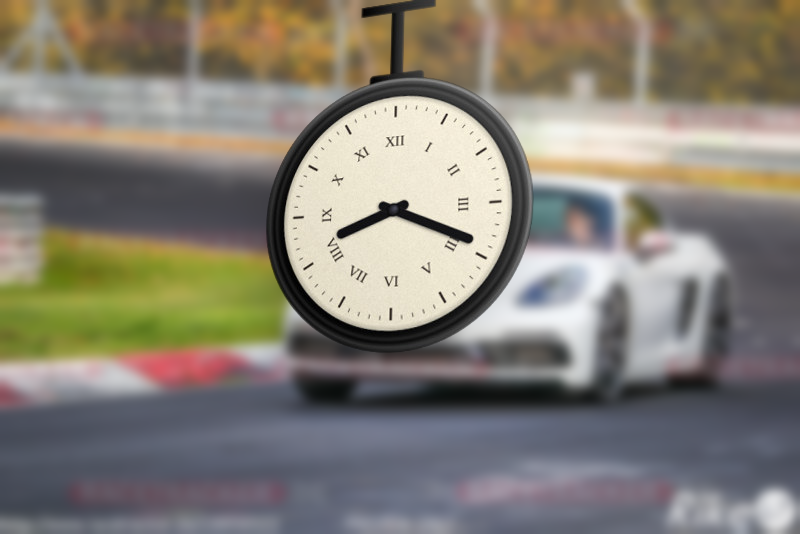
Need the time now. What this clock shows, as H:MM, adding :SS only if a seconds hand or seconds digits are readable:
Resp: 8:19
